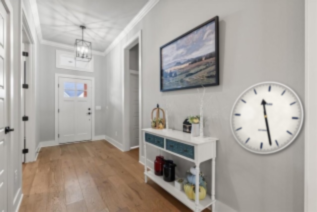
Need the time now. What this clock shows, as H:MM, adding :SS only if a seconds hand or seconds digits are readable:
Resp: 11:27
